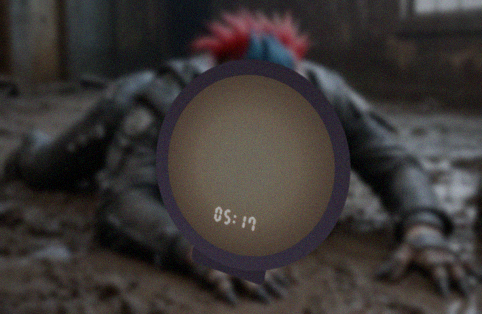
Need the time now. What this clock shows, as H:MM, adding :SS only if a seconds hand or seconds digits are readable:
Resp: 5:17
